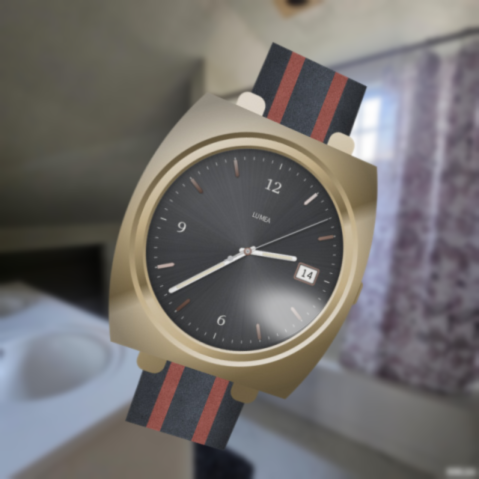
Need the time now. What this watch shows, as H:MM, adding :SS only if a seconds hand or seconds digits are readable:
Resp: 2:37:08
